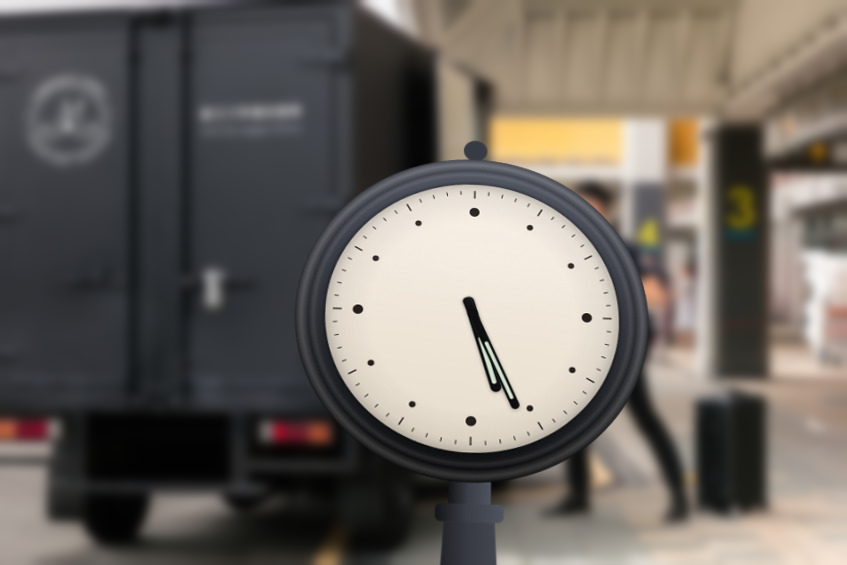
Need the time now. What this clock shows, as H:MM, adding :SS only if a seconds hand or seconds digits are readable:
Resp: 5:26
